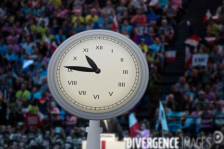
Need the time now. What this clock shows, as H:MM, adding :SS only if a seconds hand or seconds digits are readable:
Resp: 10:46
